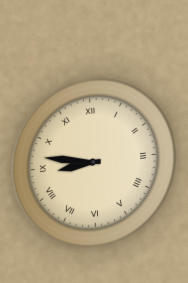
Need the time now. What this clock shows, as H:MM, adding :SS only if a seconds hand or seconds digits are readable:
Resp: 8:47
